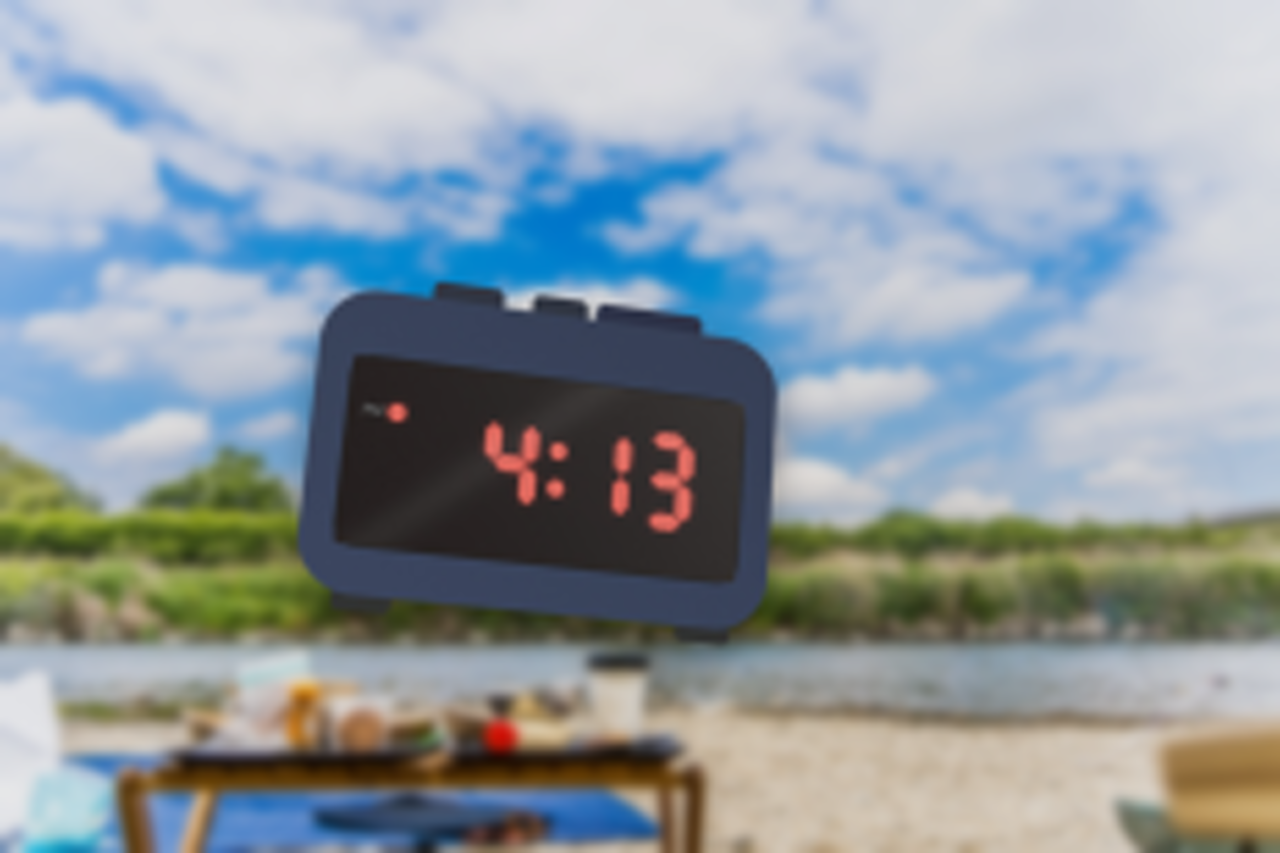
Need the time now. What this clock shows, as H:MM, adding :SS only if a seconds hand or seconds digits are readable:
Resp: 4:13
